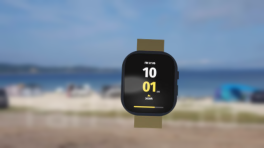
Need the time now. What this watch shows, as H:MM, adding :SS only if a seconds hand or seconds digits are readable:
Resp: 10:01
